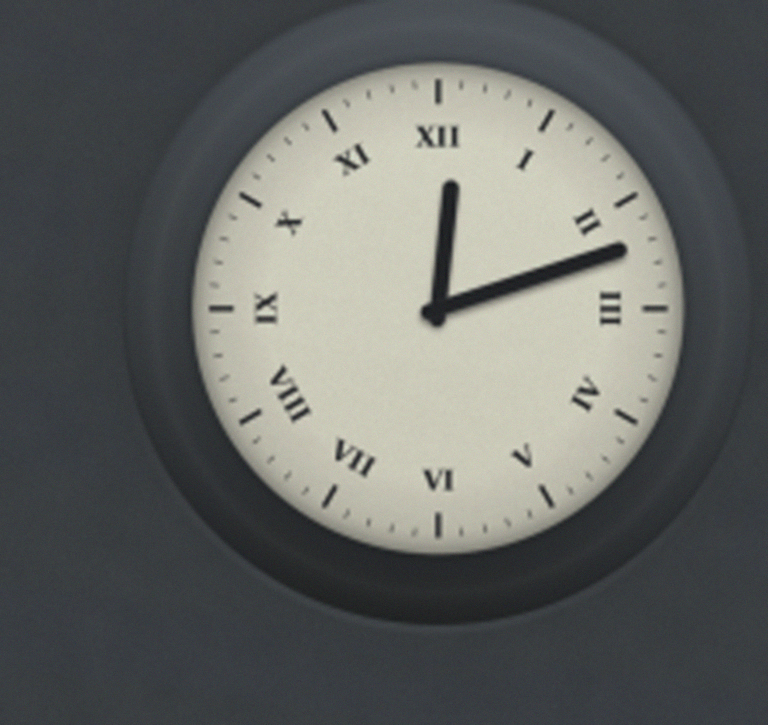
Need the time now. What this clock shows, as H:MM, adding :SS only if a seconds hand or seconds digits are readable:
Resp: 12:12
